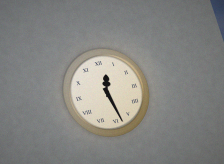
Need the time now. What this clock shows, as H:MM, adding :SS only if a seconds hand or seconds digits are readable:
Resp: 12:28
